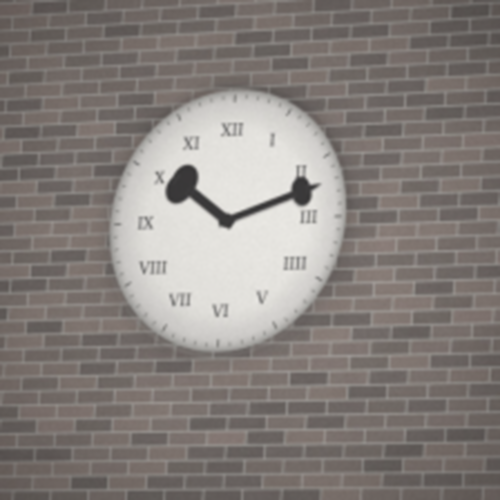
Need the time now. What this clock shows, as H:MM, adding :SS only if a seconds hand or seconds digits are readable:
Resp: 10:12
